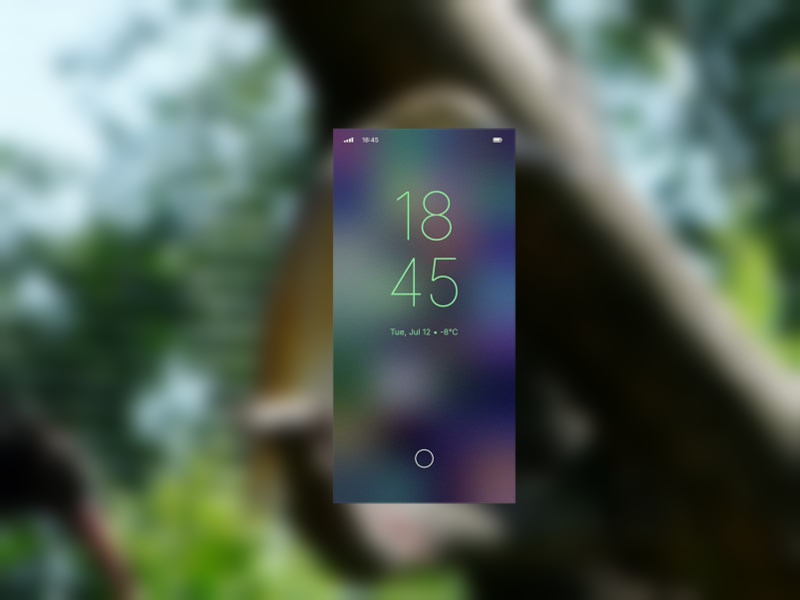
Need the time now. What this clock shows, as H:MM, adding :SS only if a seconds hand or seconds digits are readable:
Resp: 18:45
